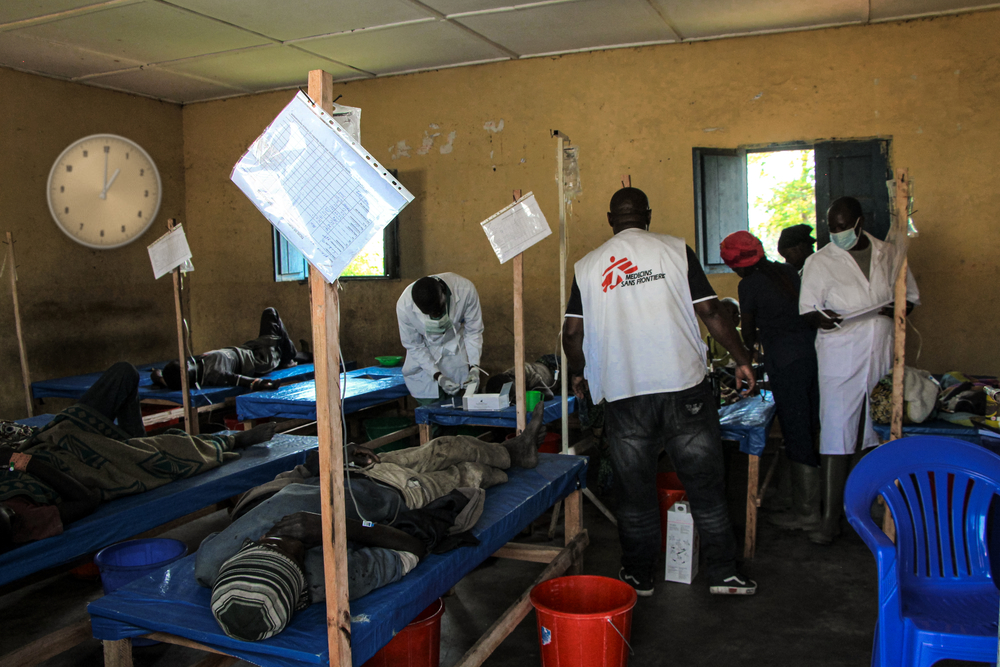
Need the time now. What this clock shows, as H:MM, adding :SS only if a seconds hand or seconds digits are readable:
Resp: 1:00
